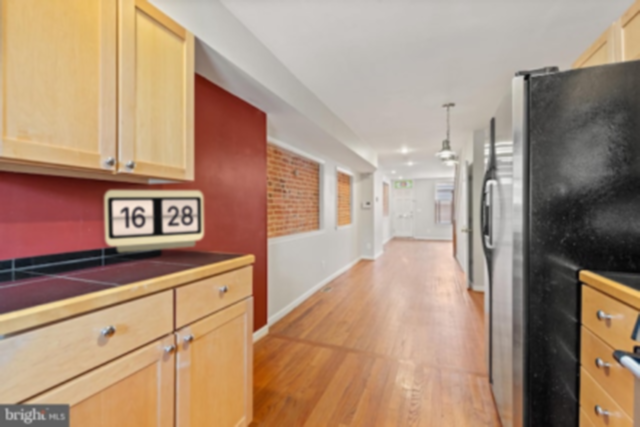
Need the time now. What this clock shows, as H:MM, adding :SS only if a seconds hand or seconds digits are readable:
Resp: 16:28
